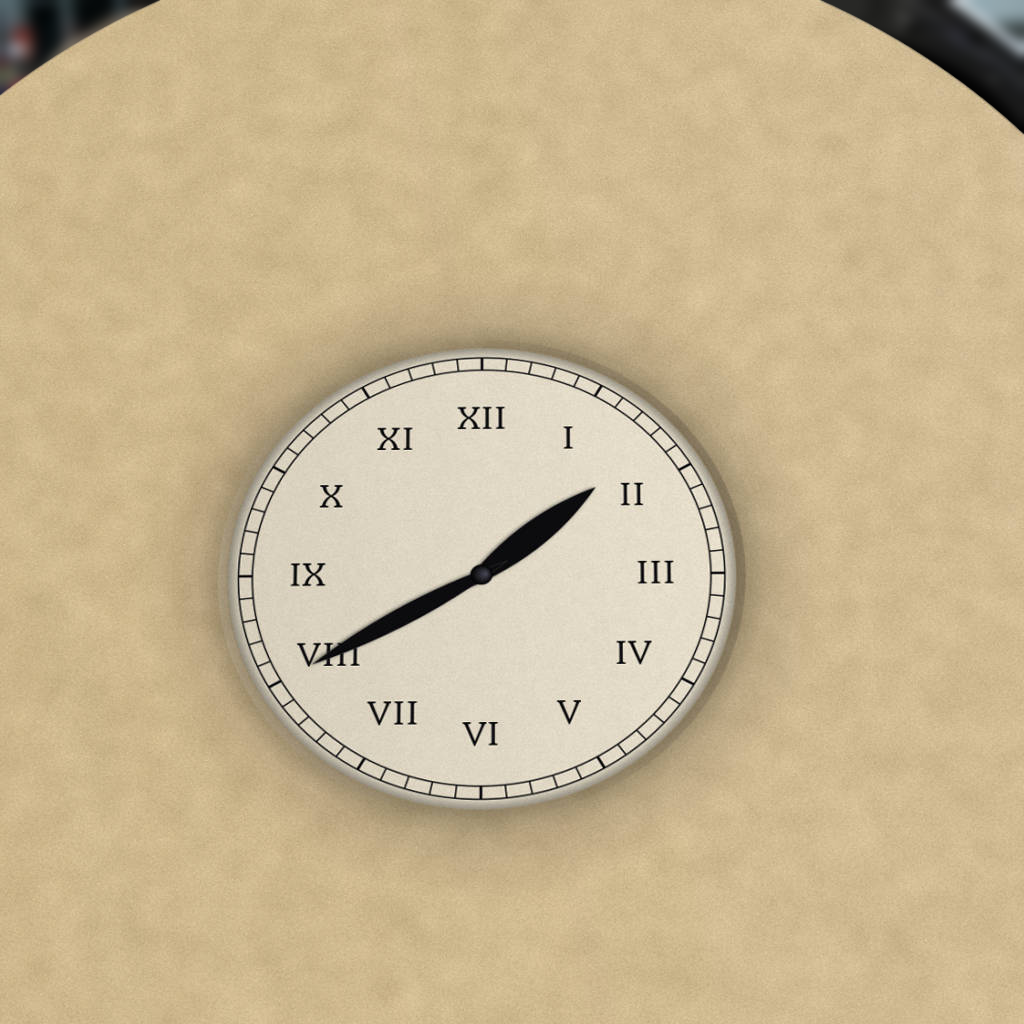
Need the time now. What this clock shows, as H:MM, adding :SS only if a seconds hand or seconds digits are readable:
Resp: 1:40
